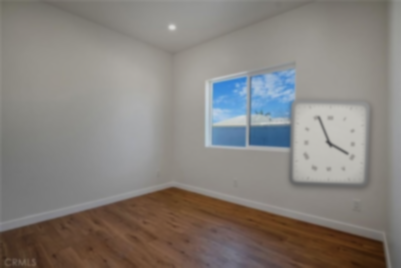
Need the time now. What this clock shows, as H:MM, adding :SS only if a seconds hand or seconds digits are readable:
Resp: 3:56
